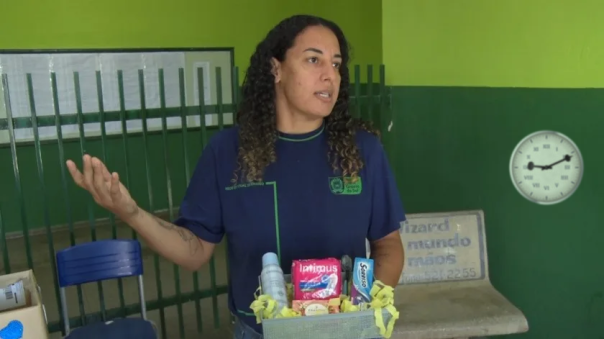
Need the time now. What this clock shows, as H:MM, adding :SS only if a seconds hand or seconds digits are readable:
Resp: 9:11
